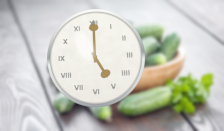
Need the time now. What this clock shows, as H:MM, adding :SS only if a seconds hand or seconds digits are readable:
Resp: 5:00
